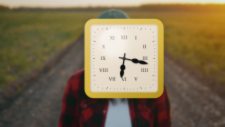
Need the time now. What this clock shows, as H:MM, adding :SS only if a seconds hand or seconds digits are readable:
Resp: 6:17
